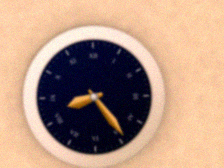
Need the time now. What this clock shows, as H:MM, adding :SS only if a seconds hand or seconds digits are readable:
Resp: 8:24
